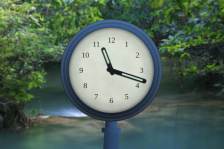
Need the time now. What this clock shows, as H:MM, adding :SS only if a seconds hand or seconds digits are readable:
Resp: 11:18
